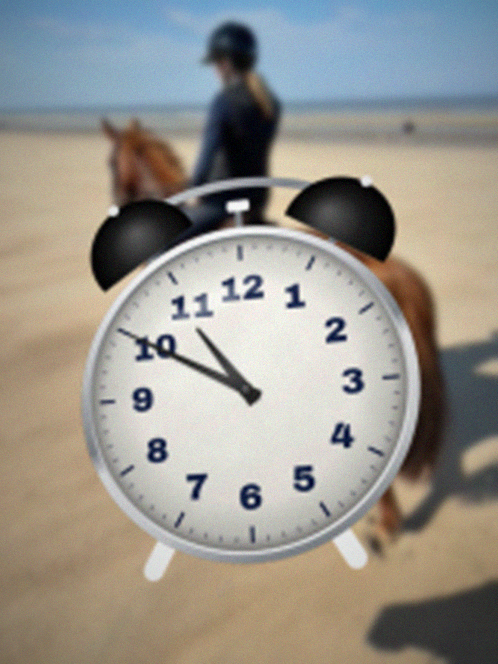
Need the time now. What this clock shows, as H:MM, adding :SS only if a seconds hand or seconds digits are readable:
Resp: 10:50
